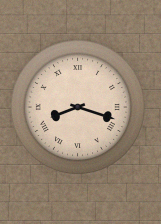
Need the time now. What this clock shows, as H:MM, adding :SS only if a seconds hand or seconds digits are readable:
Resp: 8:18
